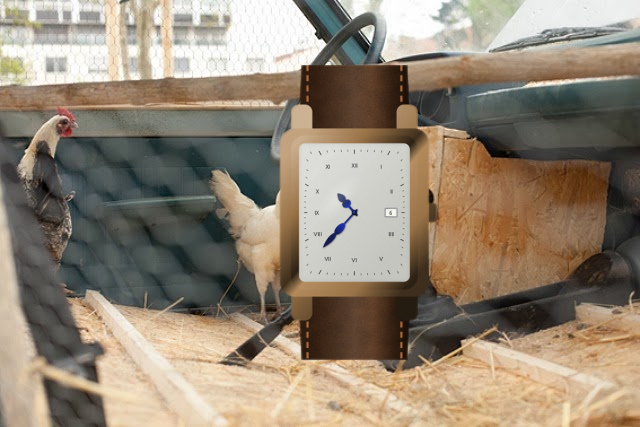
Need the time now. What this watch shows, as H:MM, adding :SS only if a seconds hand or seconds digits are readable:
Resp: 10:37
